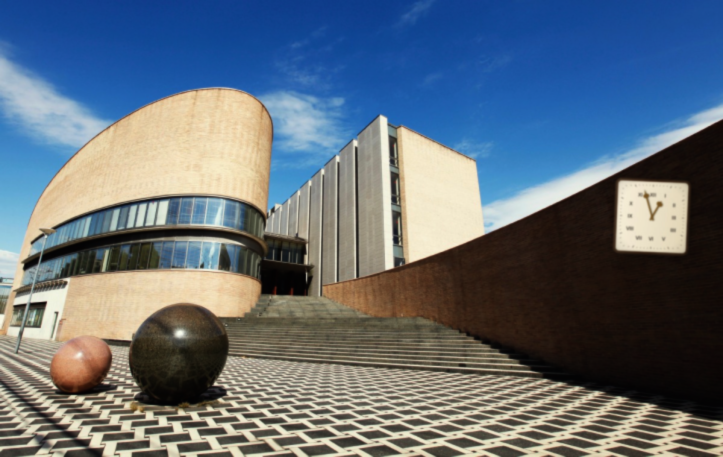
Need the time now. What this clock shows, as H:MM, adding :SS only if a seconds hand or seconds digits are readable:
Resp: 12:57
